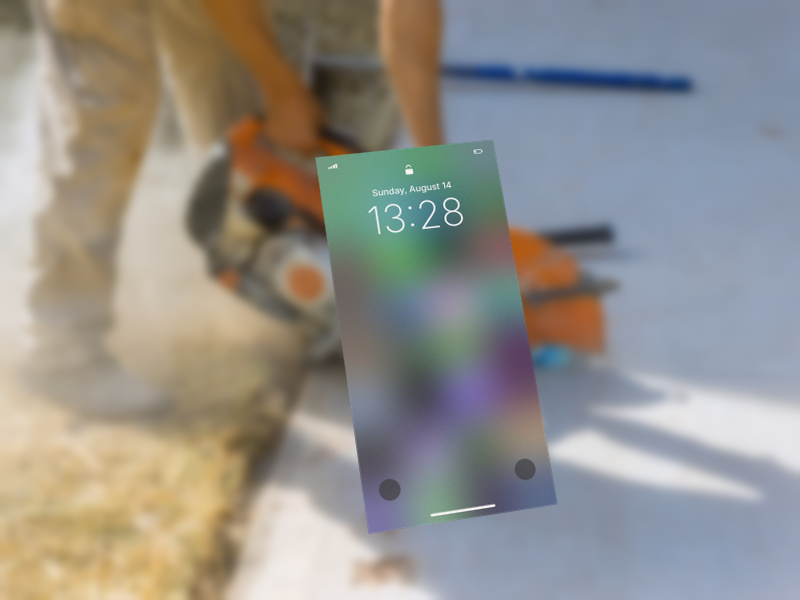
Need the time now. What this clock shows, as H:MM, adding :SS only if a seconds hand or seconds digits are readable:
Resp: 13:28
